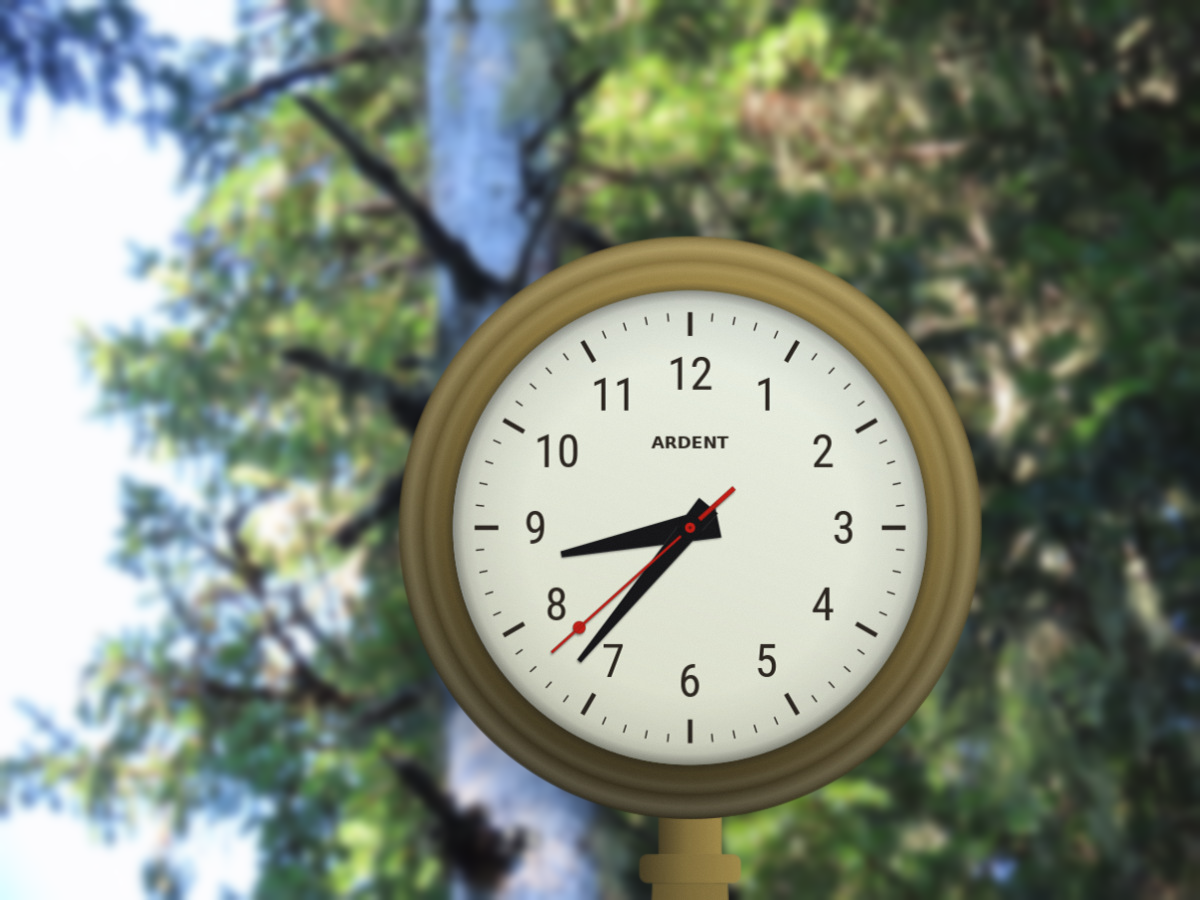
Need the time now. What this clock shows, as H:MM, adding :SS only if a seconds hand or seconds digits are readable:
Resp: 8:36:38
